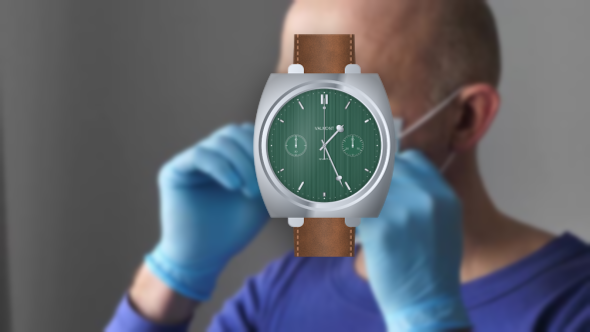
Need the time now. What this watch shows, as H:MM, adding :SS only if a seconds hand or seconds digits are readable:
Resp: 1:26
